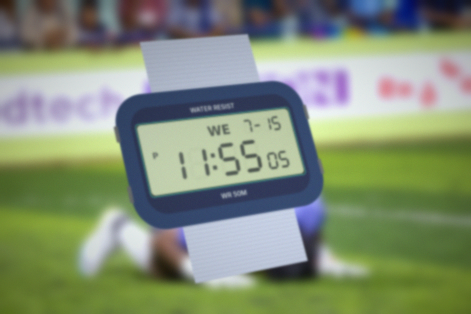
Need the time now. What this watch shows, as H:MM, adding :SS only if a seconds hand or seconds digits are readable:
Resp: 11:55:05
